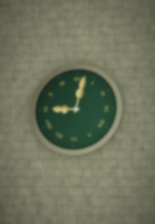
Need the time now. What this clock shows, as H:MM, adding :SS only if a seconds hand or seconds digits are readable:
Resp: 9:02
